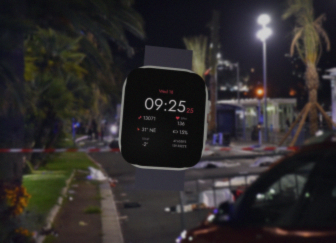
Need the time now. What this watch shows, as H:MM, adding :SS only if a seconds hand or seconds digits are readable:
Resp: 9:25
